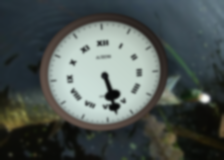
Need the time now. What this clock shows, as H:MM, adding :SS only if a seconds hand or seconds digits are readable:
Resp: 5:28
